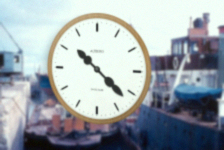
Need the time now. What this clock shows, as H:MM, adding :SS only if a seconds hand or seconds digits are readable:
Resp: 10:22
